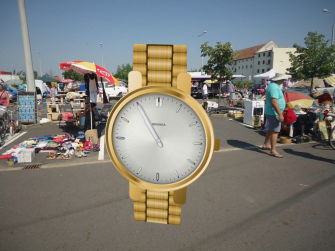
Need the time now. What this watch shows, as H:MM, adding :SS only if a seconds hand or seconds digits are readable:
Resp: 10:55
